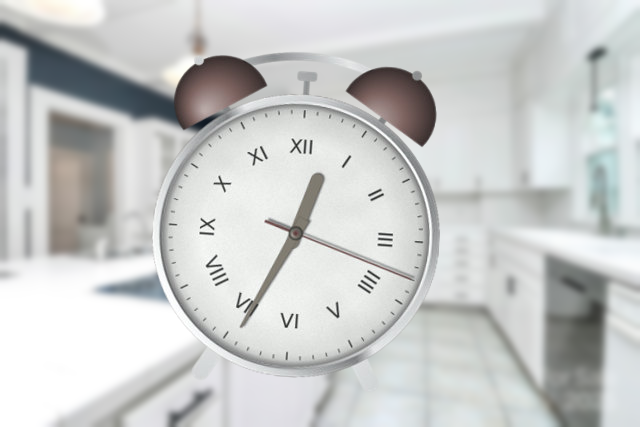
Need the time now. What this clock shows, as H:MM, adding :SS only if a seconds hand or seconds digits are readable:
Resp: 12:34:18
